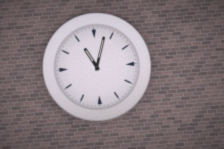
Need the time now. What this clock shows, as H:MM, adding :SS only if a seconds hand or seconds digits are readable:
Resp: 11:03
